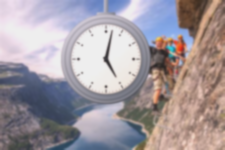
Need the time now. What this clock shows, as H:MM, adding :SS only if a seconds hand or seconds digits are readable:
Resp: 5:02
